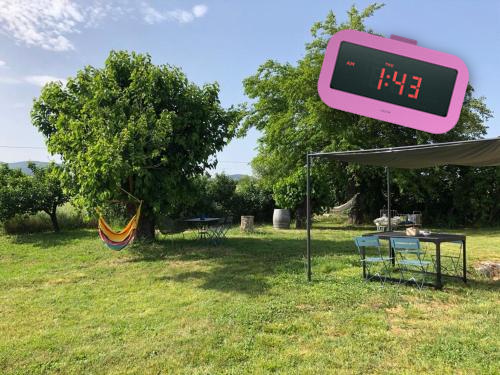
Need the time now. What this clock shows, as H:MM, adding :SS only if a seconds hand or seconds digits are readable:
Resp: 1:43
